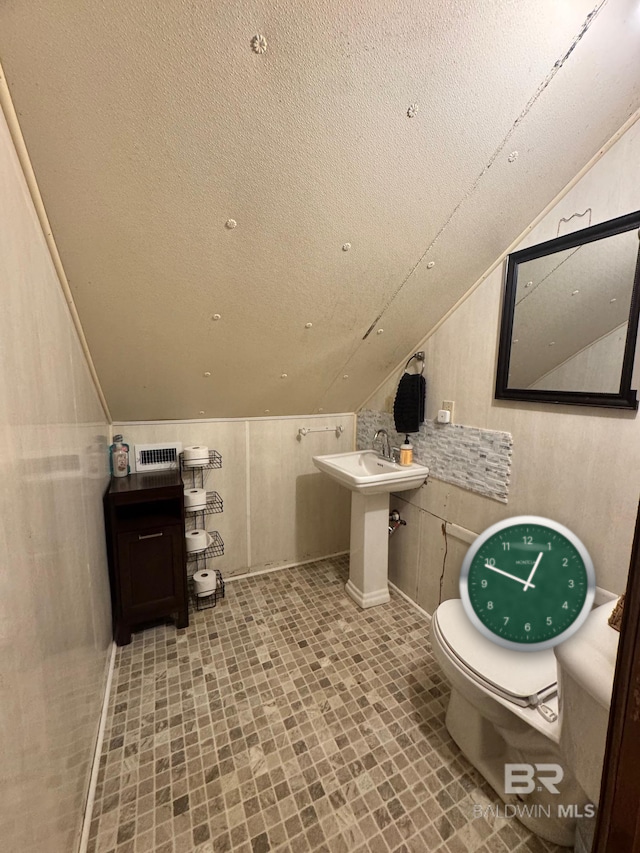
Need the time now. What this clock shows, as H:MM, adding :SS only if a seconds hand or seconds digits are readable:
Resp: 12:49
